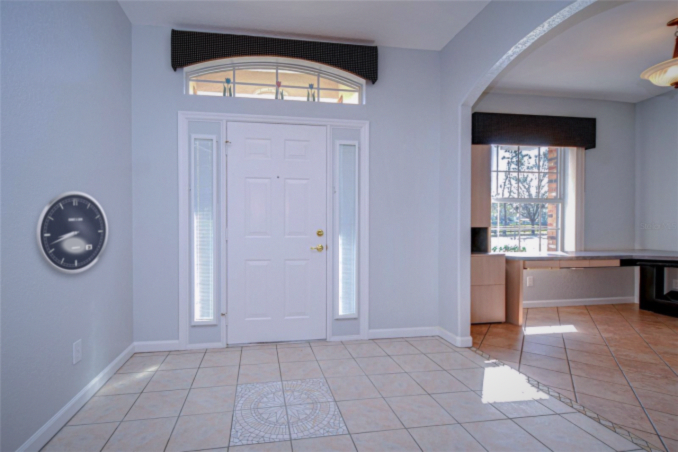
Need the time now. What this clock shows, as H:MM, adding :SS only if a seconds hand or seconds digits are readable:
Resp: 8:42
